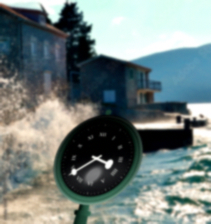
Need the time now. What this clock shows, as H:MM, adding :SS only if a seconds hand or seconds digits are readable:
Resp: 3:39
